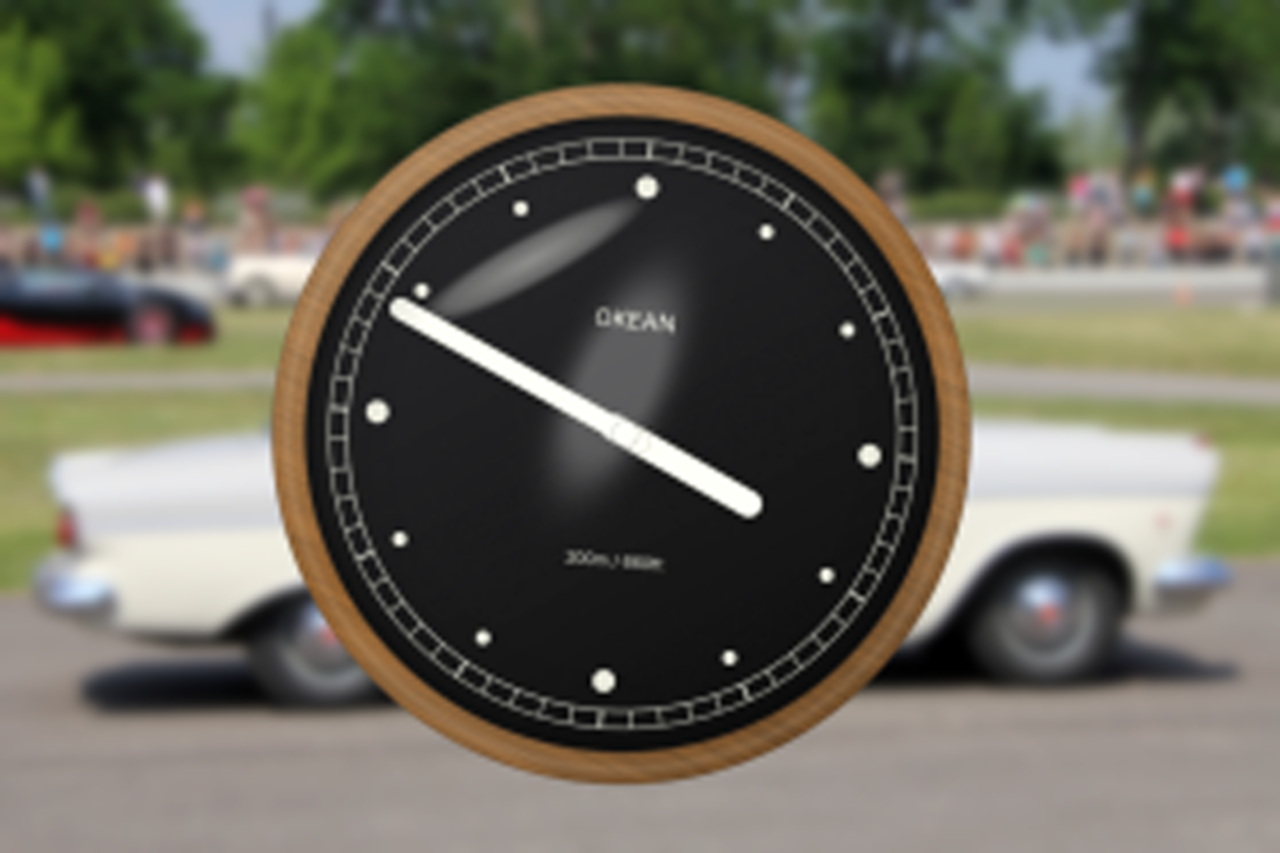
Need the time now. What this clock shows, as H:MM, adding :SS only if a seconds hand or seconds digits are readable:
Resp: 3:49
